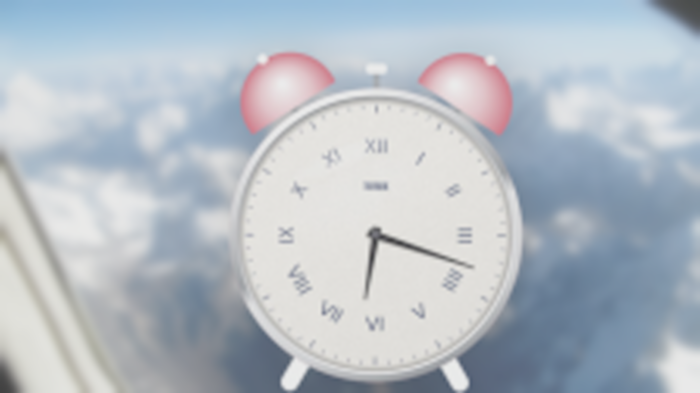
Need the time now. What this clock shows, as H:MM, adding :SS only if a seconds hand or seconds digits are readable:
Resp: 6:18
